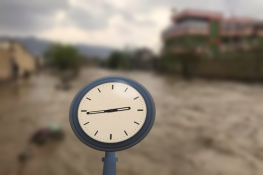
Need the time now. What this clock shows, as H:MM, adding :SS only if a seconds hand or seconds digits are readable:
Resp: 2:44
